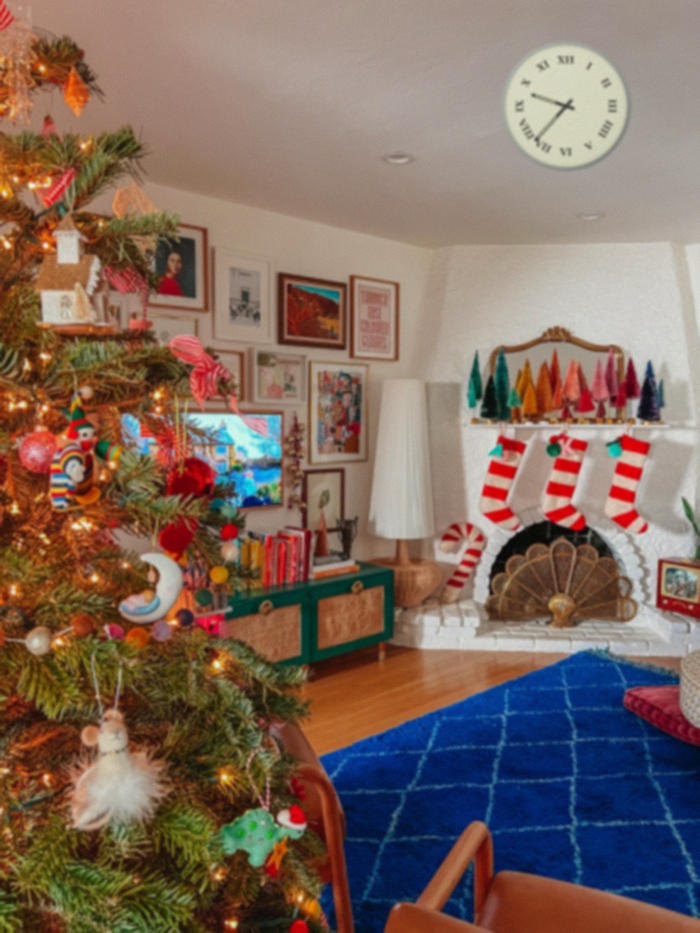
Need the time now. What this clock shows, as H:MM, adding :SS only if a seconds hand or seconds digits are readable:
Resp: 9:37
